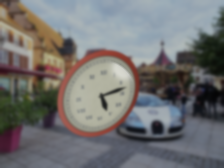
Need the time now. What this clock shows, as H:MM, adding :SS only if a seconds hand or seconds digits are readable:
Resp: 5:13
